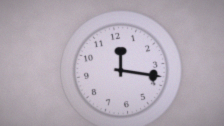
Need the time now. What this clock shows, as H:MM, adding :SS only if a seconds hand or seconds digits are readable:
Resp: 12:18
